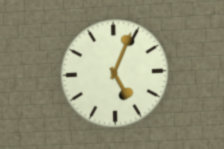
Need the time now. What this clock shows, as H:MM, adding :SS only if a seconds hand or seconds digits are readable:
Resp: 5:04
